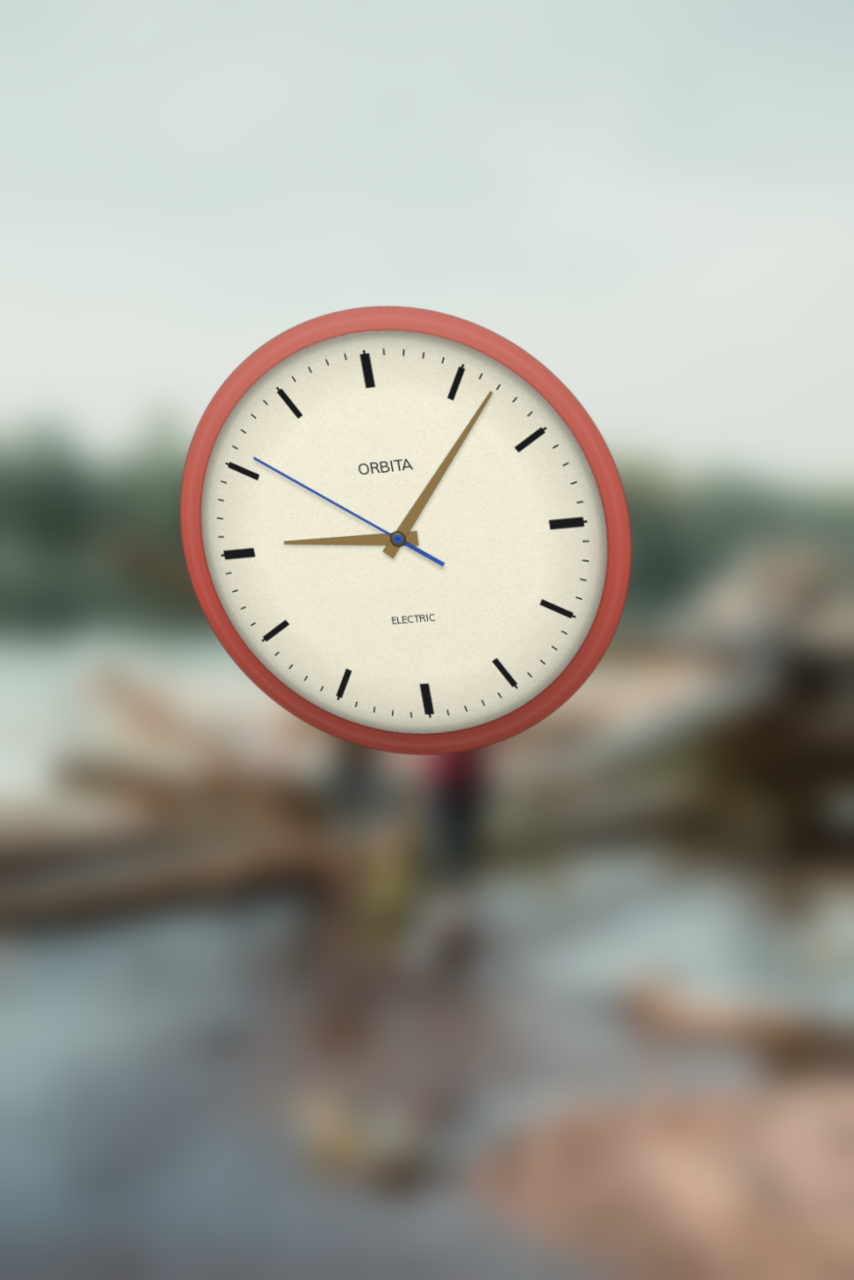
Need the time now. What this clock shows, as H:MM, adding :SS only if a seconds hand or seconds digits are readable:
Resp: 9:06:51
